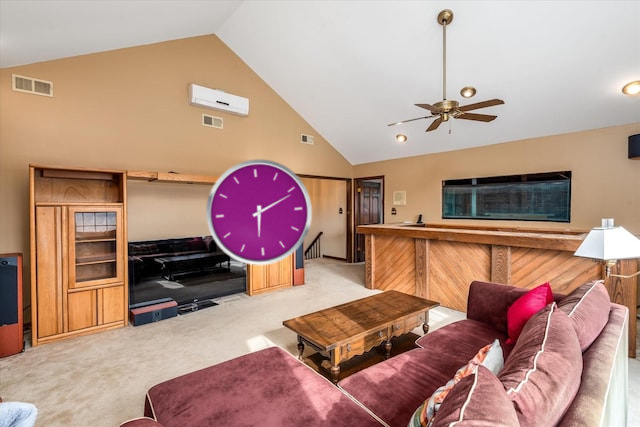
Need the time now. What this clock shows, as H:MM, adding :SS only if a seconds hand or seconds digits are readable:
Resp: 6:11
